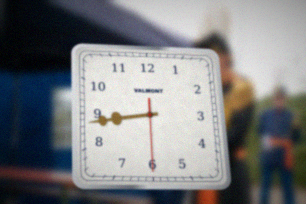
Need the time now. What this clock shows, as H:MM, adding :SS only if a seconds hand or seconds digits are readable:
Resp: 8:43:30
